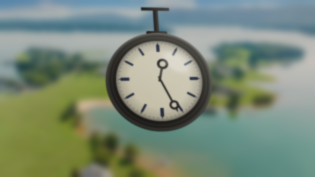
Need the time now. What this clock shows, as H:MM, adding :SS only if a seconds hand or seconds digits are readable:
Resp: 12:26
